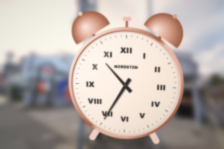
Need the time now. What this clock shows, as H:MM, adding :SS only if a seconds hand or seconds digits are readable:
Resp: 10:35
